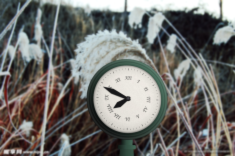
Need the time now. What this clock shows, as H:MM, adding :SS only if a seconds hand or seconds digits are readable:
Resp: 7:49
